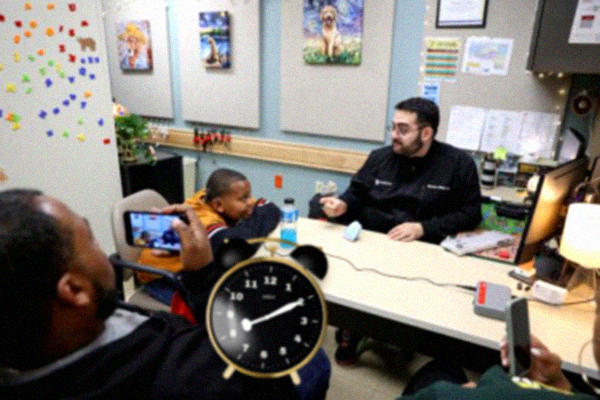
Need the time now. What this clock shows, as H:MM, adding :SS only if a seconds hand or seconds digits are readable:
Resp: 8:10
